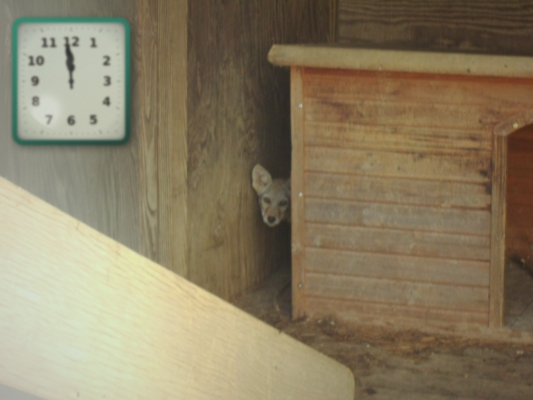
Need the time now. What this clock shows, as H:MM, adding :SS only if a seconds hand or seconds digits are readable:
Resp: 11:59
